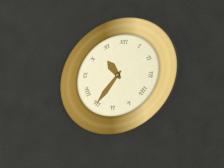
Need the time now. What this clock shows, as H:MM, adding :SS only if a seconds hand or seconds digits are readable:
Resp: 10:35
